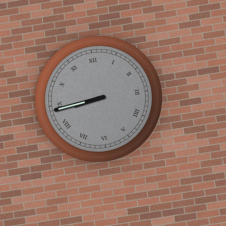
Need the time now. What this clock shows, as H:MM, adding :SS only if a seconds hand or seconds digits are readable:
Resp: 8:44
